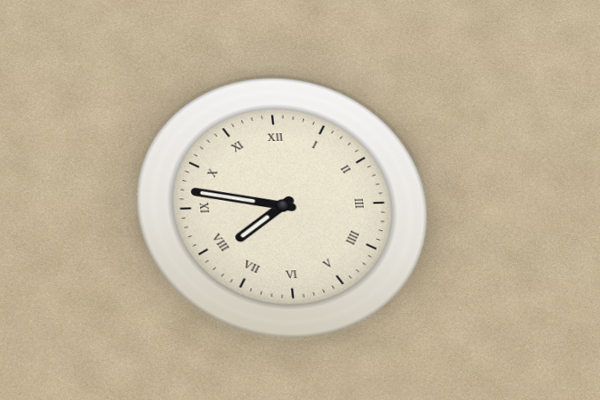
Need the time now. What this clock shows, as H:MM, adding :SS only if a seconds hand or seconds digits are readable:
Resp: 7:47
